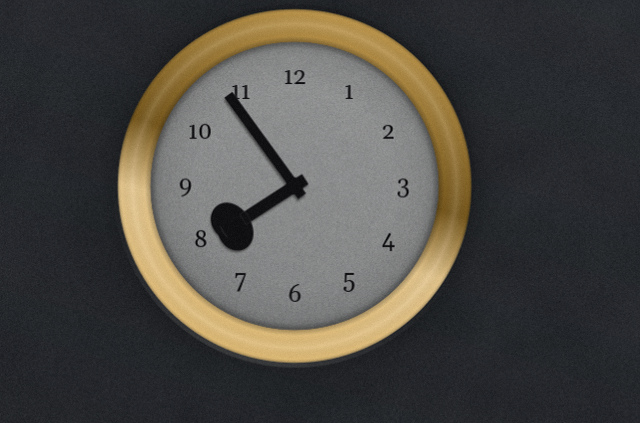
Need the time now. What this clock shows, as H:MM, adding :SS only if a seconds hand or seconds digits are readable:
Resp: 7:54
